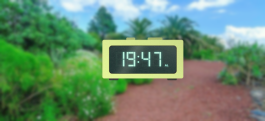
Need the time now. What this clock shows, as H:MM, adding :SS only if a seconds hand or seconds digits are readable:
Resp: 19:47
